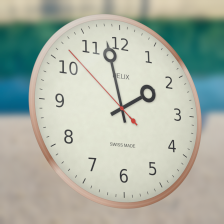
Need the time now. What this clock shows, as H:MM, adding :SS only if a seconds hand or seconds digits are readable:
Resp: 1:57:52
